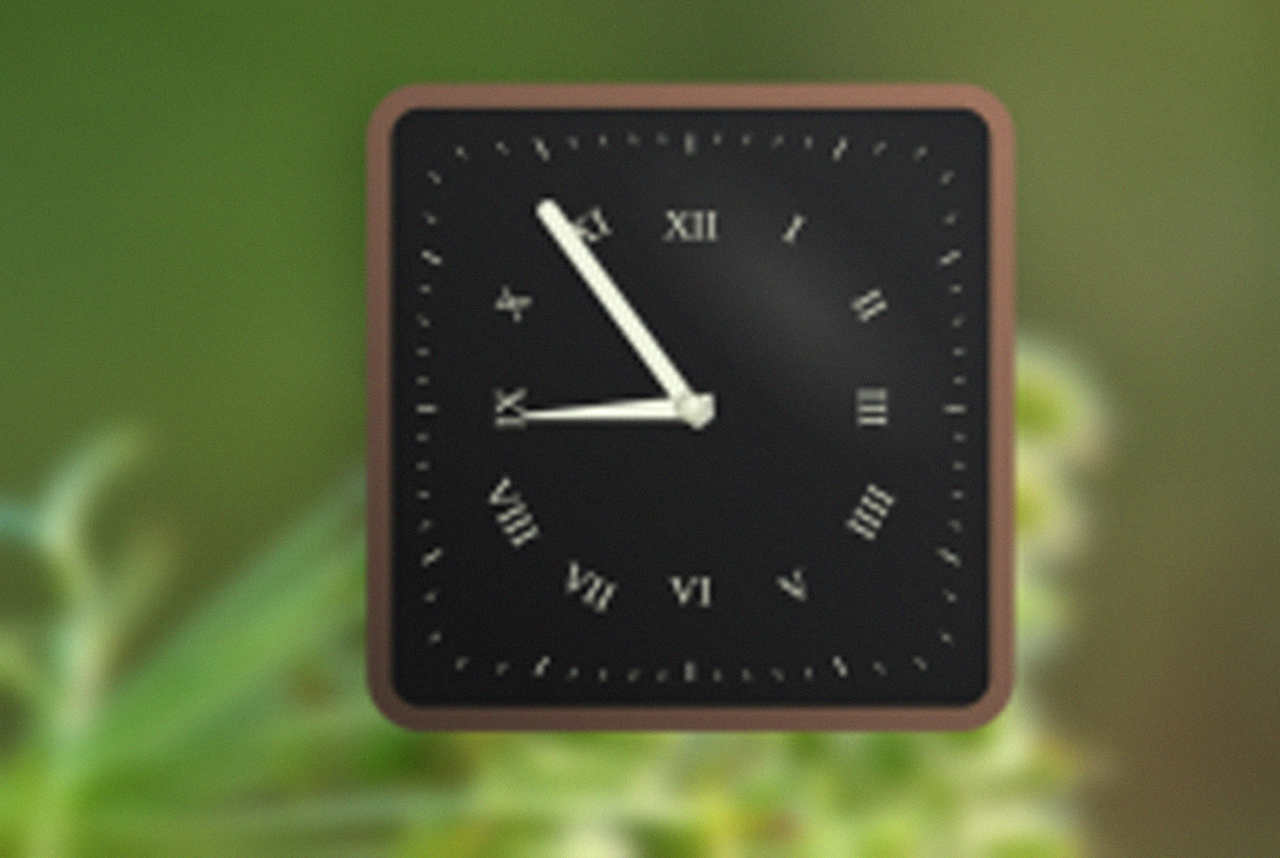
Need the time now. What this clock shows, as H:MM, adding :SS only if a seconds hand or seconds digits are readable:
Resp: 8:54
